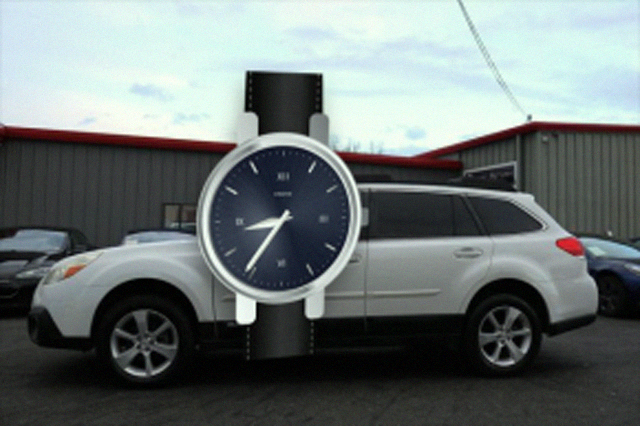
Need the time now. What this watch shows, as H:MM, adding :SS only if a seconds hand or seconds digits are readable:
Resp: 8:36
